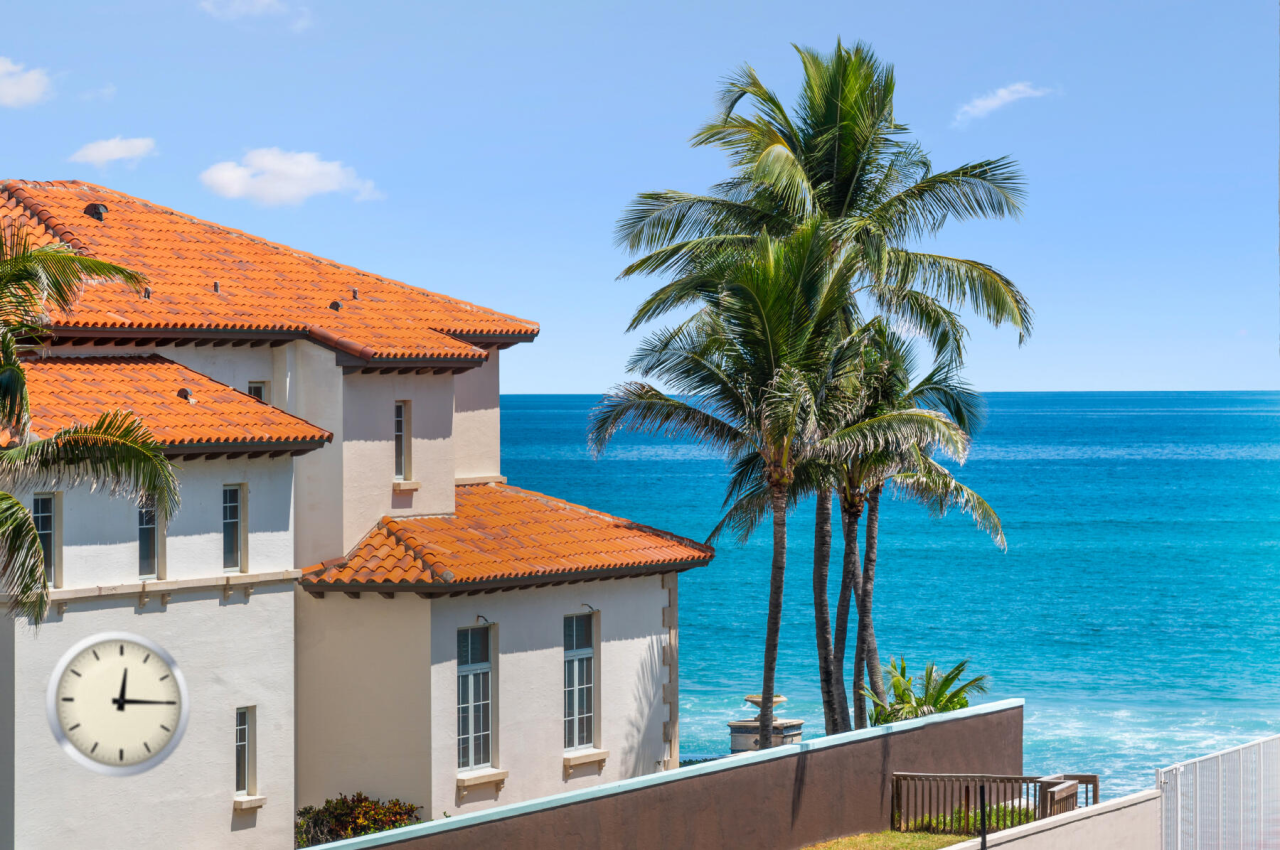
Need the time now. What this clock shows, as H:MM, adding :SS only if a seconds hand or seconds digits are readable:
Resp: 12:15
